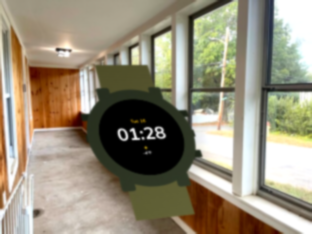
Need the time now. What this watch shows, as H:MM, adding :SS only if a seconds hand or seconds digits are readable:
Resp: 1:28
